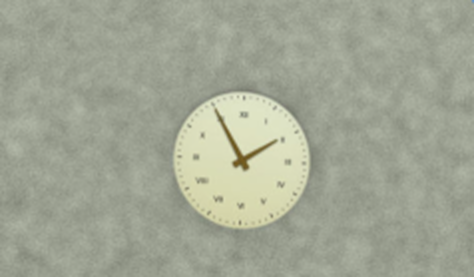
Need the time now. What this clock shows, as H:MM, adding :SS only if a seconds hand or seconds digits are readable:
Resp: 1:55
